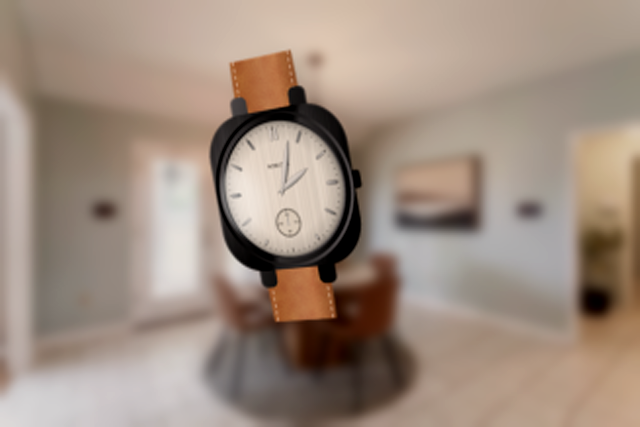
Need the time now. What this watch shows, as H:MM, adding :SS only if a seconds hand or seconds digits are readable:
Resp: 2:03
